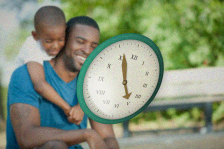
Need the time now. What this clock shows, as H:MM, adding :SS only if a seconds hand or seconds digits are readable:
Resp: 4:56
